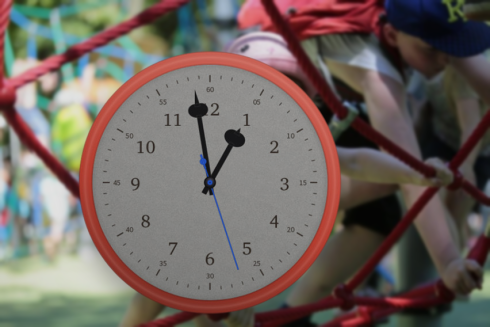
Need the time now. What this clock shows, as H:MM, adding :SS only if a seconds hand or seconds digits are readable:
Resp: 12:58:27
